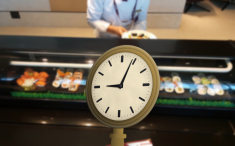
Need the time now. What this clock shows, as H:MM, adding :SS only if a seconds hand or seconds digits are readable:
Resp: 9:04
